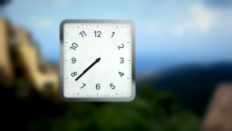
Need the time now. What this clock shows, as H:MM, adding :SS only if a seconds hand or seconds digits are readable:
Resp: 7:38
